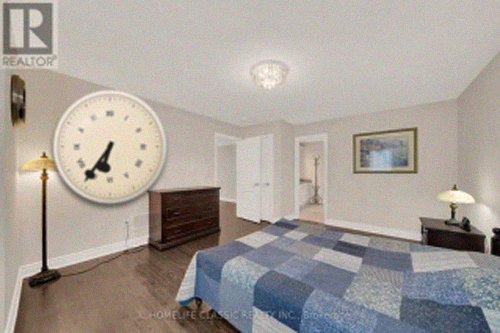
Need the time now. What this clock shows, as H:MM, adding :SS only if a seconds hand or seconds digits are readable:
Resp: 6:36
